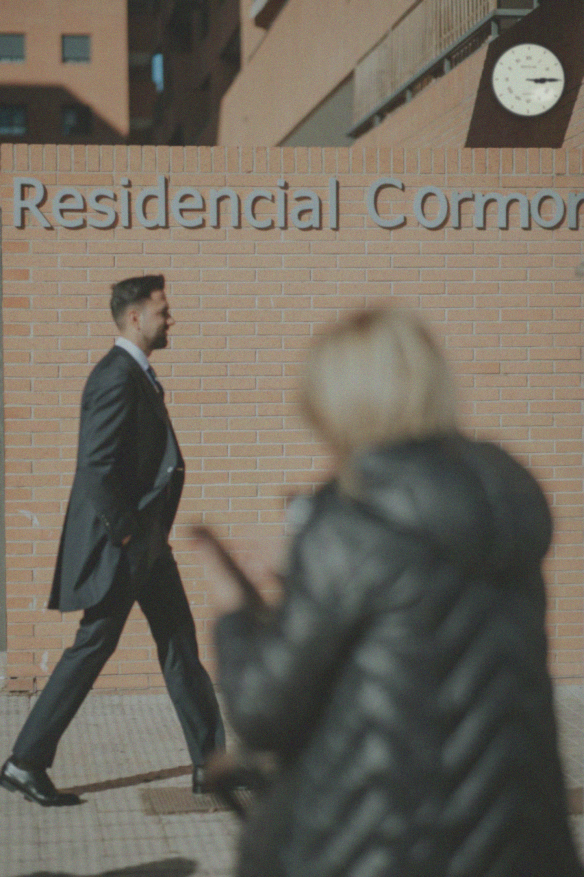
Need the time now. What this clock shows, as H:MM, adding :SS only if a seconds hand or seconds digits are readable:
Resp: 3:15
